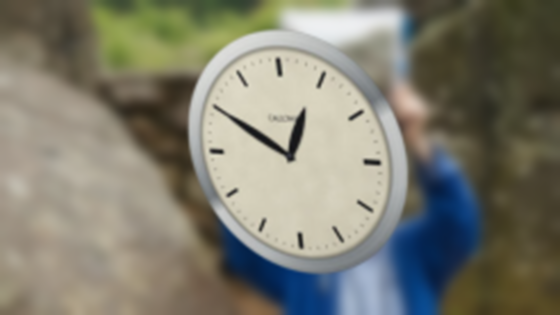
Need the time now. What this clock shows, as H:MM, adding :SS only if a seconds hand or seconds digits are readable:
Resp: 12:50
